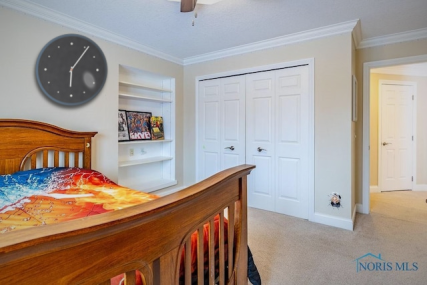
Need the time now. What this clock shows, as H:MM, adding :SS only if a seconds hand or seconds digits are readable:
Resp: 6:06
